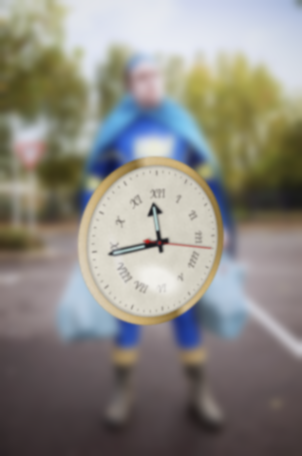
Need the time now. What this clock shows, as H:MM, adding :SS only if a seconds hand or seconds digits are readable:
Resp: 11:44:17
